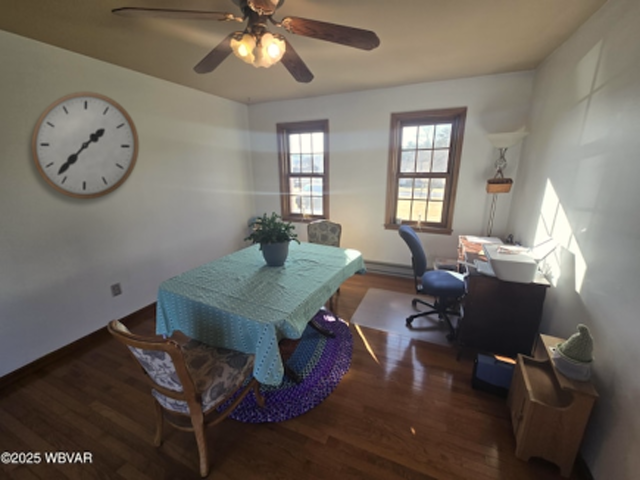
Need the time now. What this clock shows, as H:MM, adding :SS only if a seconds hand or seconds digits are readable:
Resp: 1:37
